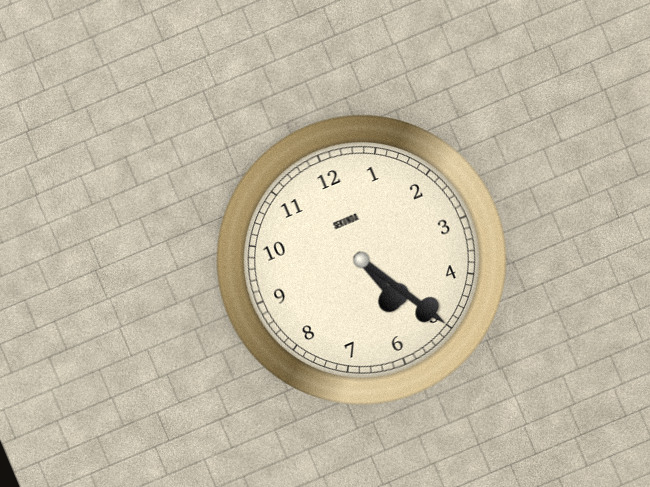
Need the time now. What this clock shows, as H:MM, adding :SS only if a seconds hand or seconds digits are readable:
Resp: 5:25
